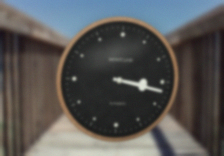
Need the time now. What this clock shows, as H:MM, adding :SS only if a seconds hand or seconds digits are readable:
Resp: 3:17
